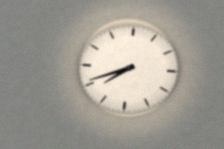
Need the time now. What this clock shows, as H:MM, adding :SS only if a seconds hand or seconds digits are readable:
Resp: 7:41
